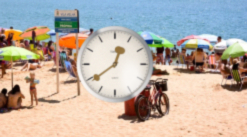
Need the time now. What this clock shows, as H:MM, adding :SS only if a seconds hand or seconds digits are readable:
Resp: 12:39
